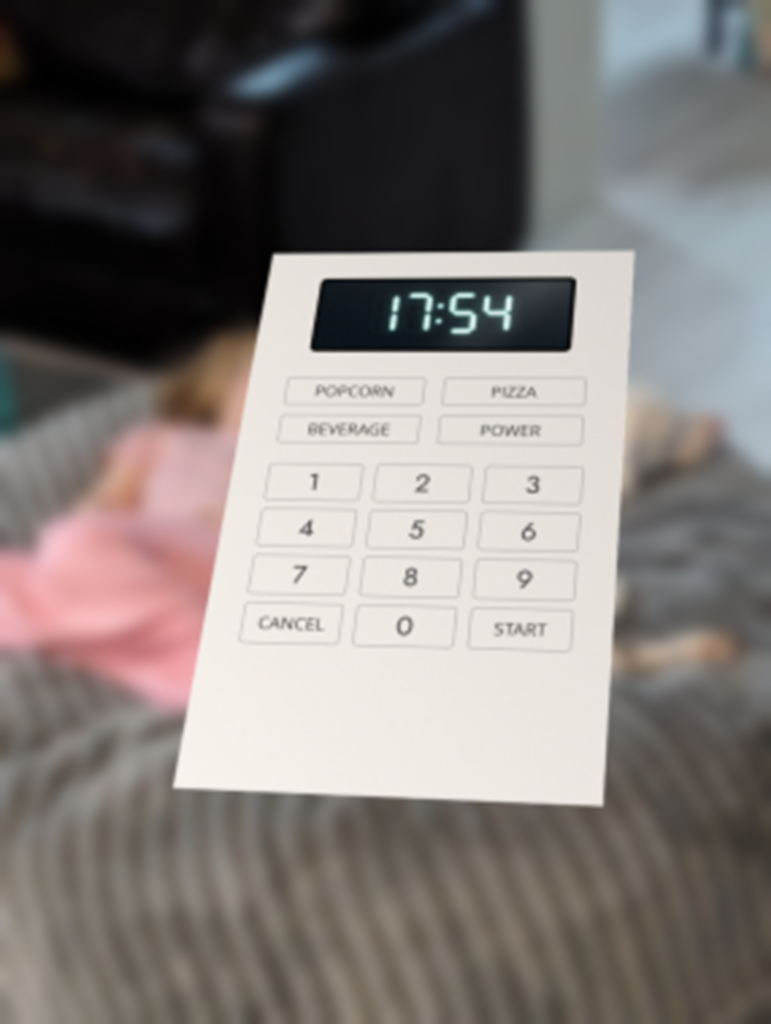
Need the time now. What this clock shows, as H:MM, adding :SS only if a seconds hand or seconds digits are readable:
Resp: 17:54
